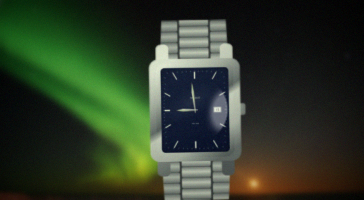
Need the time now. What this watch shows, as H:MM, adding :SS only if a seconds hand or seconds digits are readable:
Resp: 8:59
